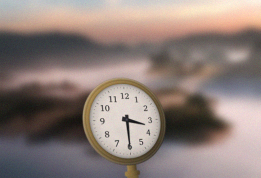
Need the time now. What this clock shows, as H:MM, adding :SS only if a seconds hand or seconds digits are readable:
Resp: 3:30
